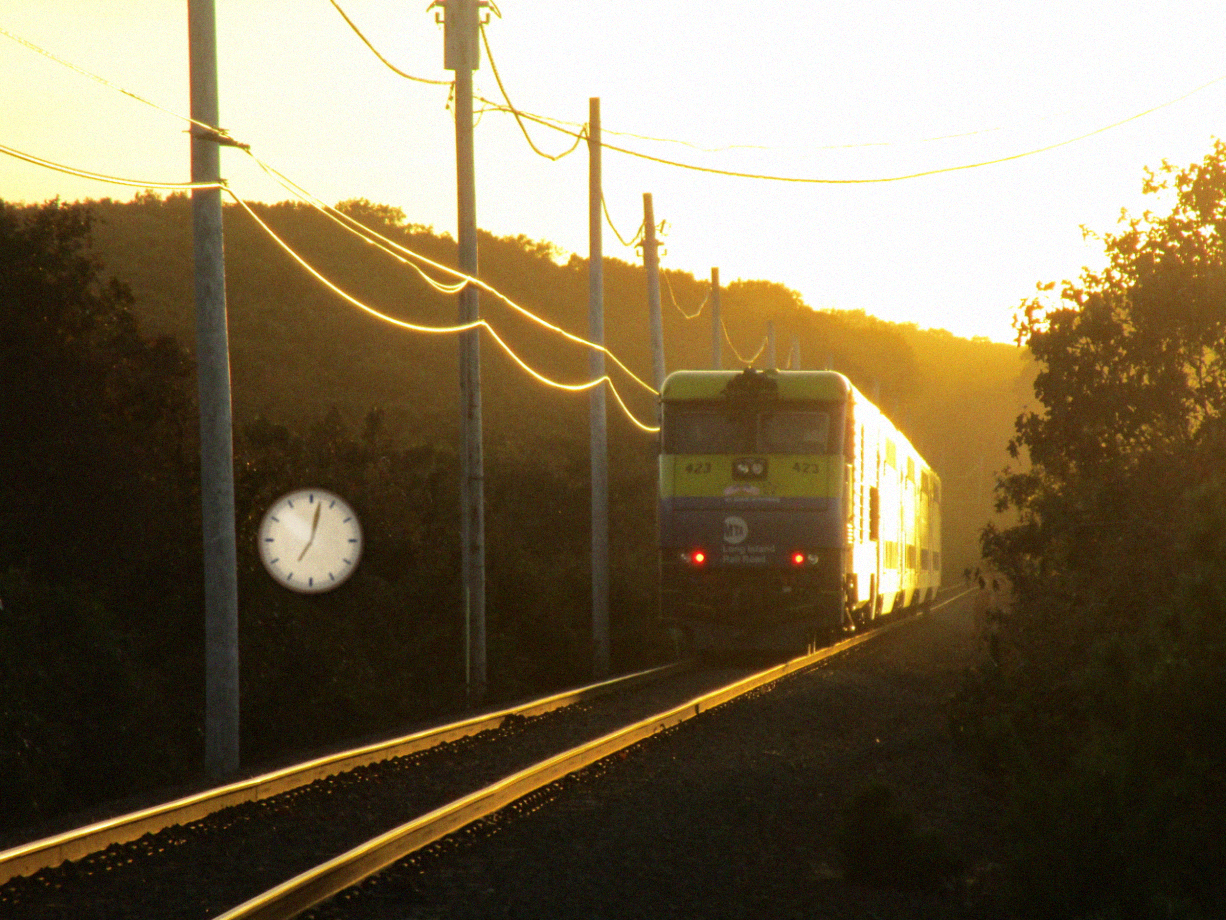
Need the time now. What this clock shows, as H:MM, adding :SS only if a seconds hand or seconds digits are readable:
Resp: 7:02
